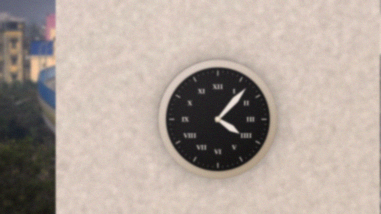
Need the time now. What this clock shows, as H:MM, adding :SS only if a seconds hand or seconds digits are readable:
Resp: 4:07
